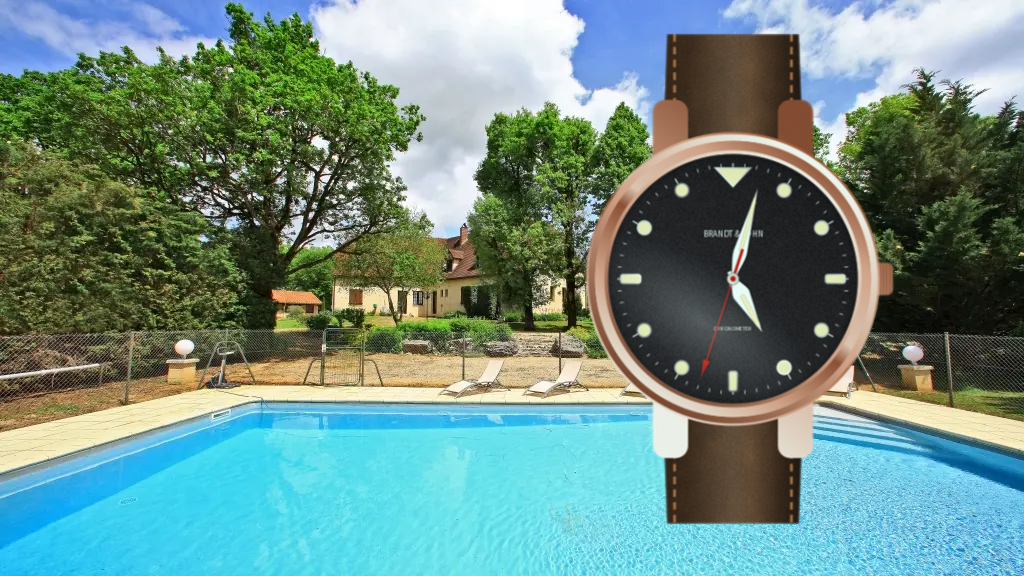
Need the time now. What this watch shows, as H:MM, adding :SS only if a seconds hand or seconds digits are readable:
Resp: 5:02:33
